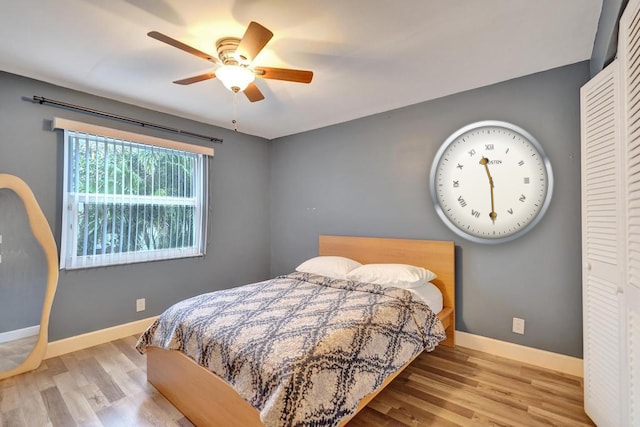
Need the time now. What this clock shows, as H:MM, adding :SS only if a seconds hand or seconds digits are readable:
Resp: 11:30
